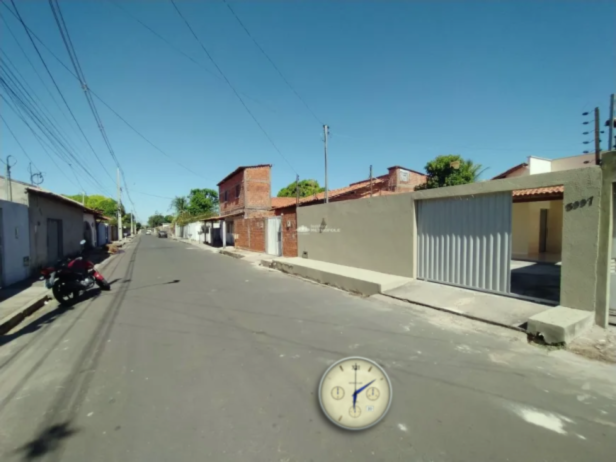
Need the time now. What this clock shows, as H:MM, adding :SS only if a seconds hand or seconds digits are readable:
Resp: 6:09
